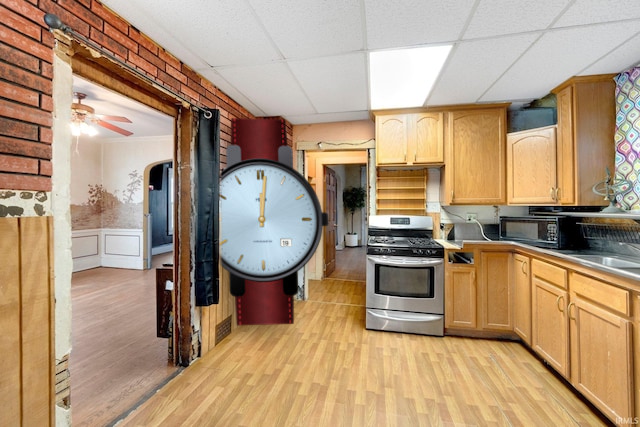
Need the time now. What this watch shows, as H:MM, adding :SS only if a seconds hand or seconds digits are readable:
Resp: 12:01
